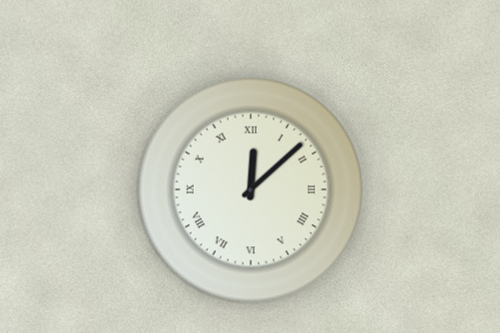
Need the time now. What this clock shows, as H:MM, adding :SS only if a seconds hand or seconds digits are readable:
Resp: 12:08
